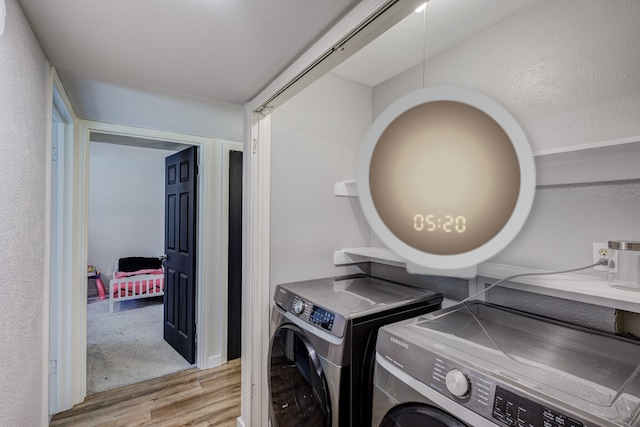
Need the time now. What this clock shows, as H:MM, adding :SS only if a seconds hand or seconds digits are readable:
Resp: 5:20
